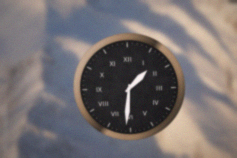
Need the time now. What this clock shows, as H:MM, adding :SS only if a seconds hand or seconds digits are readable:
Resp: 1:31
